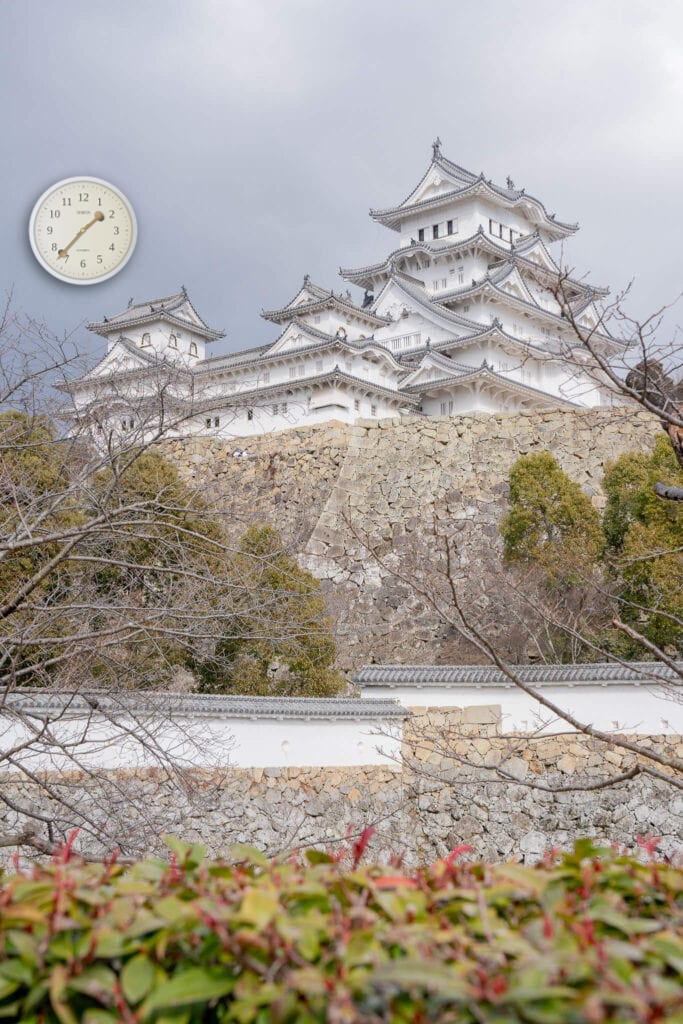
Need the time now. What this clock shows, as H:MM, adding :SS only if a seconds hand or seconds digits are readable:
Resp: 1:37
